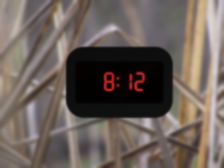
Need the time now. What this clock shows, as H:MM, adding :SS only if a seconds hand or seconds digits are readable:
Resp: 8:12
